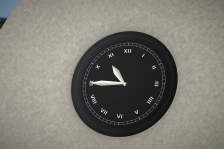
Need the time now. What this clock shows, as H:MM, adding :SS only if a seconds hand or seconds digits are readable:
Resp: 10:45
